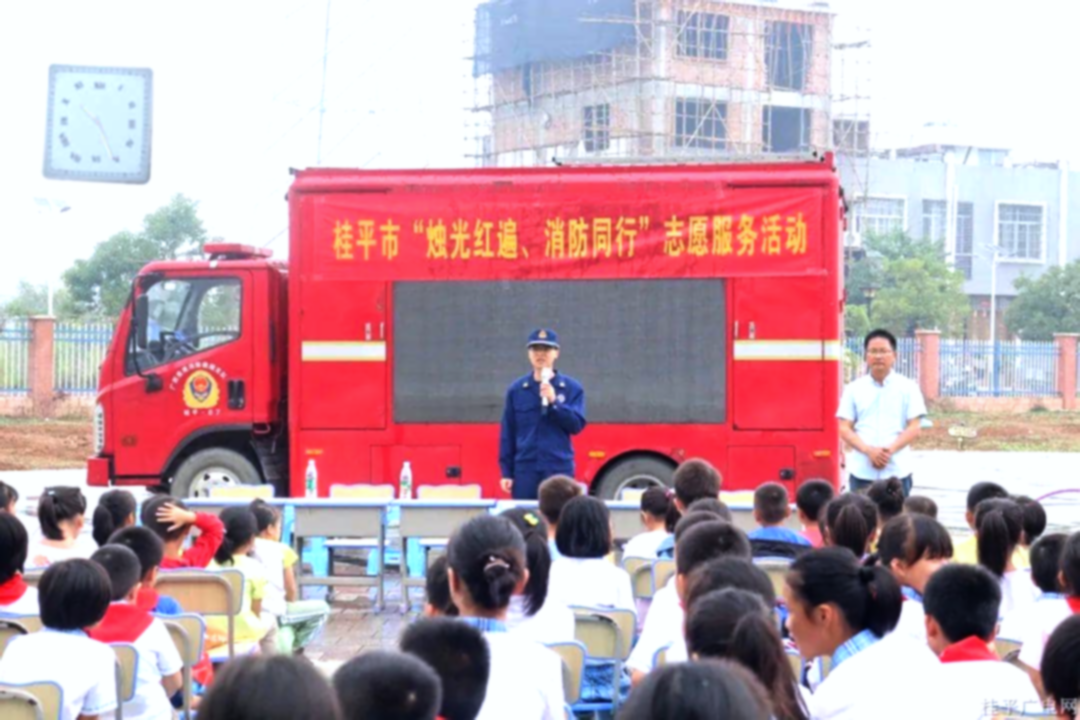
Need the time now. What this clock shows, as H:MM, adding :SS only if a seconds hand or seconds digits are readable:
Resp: 10:26
